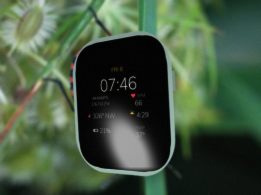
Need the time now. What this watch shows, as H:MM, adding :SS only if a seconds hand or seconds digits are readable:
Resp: 7:46
